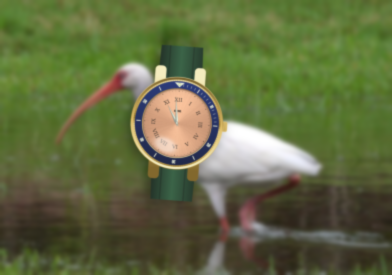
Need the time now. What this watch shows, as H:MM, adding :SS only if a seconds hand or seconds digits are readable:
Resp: 10:59
